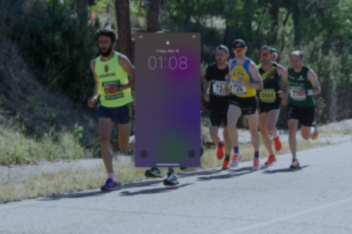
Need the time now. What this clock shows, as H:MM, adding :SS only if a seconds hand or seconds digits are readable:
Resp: 1:08
